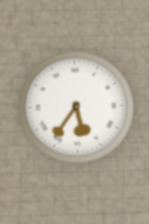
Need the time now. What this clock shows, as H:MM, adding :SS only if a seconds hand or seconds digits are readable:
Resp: 5:36
